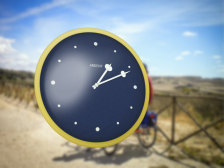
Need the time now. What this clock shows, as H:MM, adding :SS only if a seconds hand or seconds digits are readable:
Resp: 1:11
